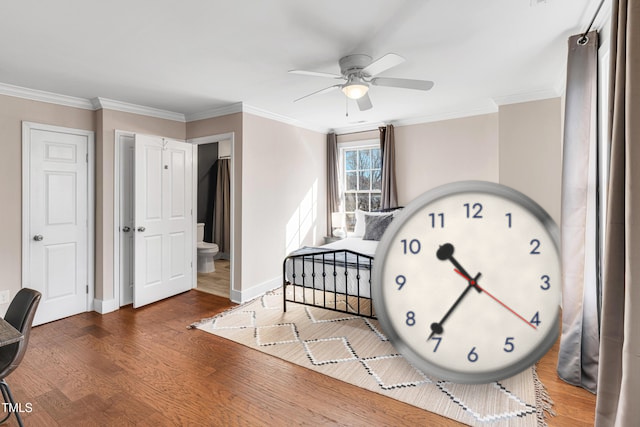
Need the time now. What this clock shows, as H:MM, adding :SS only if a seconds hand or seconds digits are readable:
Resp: 10:36:21
